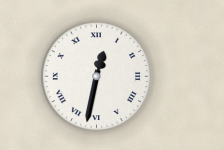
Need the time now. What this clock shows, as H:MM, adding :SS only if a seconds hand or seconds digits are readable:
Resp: 12:32
